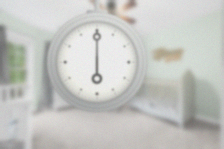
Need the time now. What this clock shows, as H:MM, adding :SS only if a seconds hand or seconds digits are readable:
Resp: 6:00
